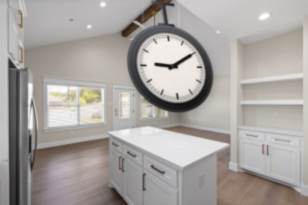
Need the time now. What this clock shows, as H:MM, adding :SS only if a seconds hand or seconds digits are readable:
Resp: 9:10
